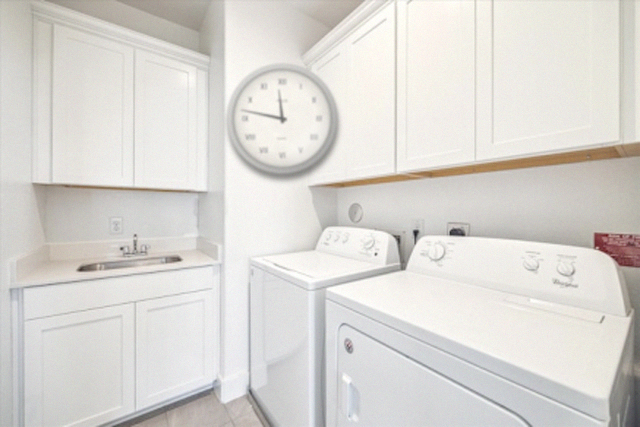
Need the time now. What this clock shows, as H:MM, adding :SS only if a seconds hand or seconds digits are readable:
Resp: 11:47
